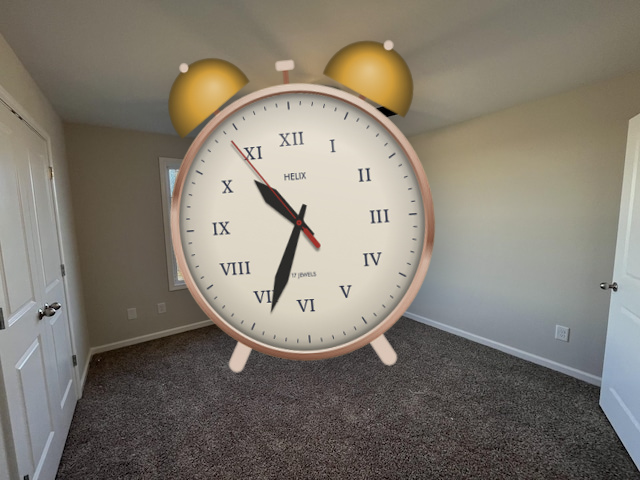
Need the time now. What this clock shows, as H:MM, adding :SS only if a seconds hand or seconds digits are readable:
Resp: 10:33:54
